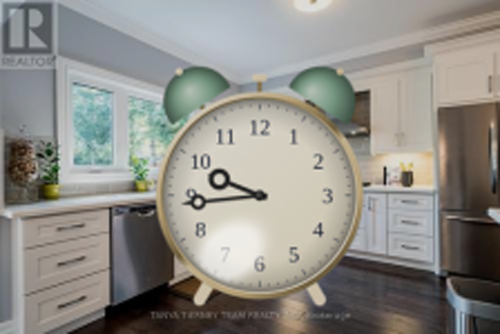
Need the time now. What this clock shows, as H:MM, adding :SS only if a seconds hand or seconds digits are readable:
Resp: 9:44
